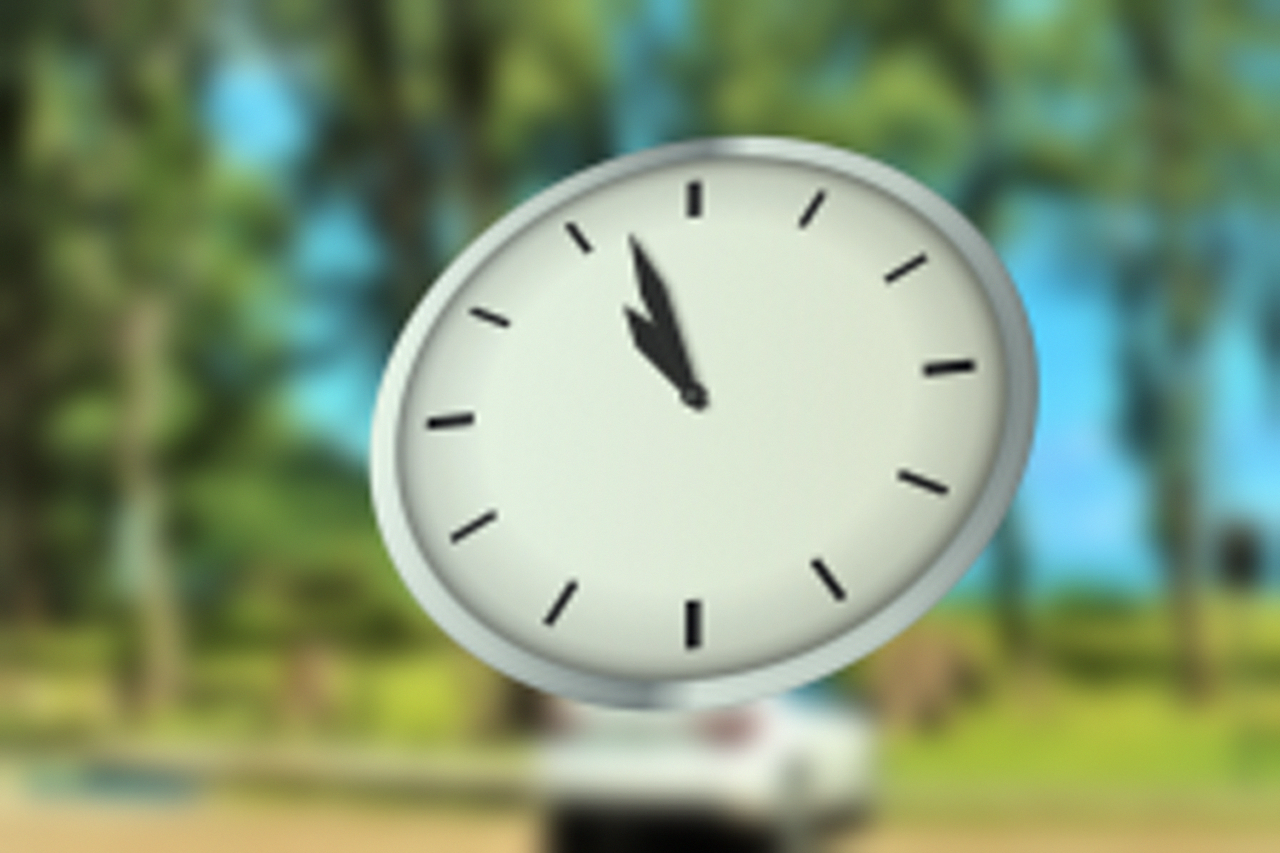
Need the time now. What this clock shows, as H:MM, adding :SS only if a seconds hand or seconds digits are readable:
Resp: 10:57
